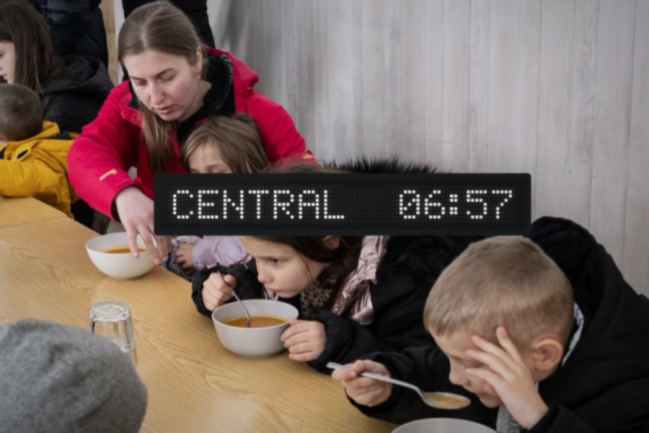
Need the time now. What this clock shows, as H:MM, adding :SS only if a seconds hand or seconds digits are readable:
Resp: 6:57
